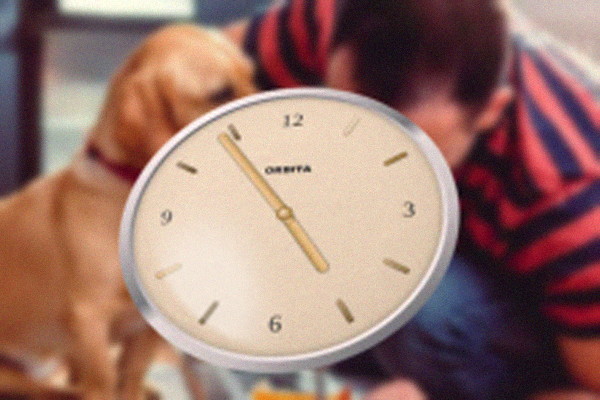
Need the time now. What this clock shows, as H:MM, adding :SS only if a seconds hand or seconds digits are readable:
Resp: 4:54
